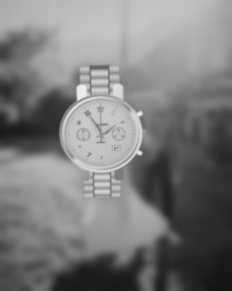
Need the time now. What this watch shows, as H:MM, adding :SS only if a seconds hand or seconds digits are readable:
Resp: 1:55
